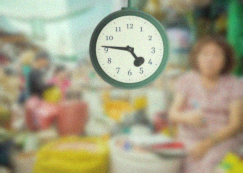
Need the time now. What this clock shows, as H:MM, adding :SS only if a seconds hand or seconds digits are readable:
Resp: 4:46
